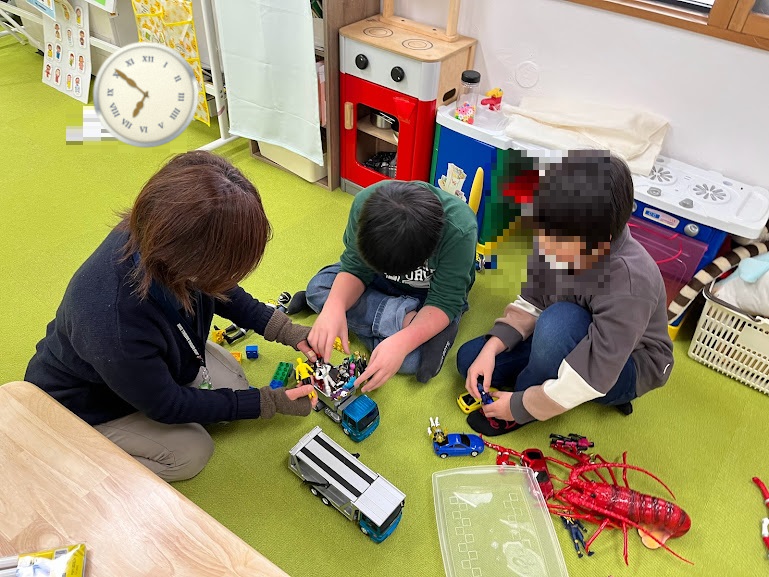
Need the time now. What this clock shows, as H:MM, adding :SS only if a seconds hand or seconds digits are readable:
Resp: 6:51
